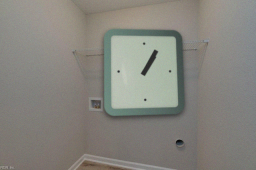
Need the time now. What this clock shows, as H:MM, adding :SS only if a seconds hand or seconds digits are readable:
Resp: 1:05
